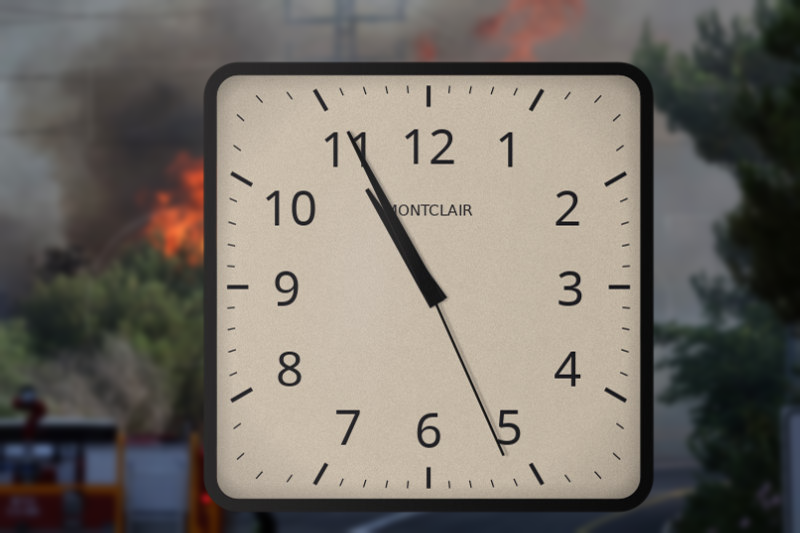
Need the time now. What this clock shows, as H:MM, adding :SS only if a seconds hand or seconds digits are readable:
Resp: 10:55:26
